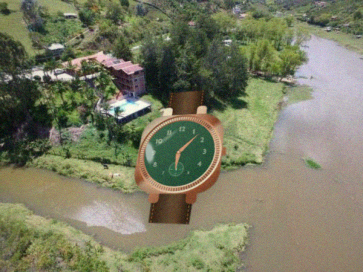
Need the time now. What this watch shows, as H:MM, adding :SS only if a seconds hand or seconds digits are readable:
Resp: 6:07
